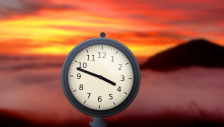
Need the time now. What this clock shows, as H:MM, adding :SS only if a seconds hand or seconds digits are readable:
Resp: 3:48
